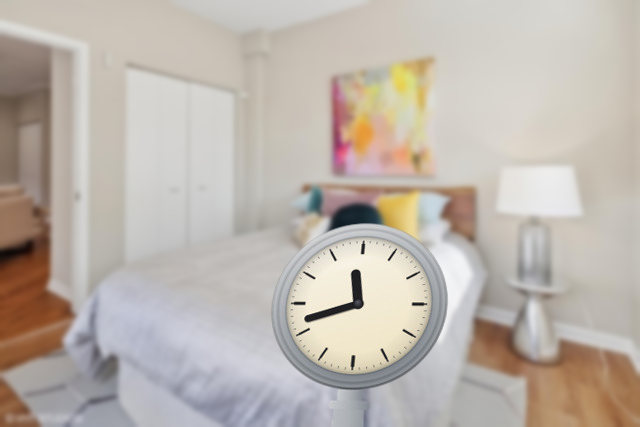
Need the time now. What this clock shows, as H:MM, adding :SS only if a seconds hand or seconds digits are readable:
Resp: 11:42
